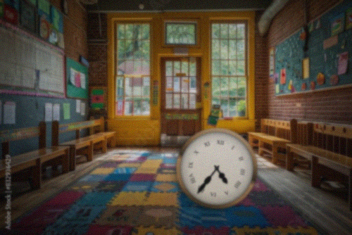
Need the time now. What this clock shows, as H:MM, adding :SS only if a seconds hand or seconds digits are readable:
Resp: 4:35
